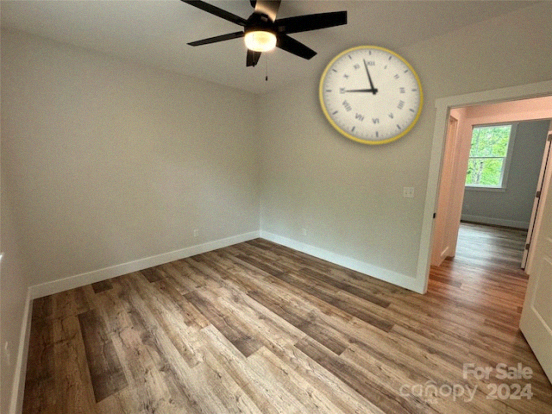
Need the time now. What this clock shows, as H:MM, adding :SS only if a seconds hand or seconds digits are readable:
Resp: 8:58
